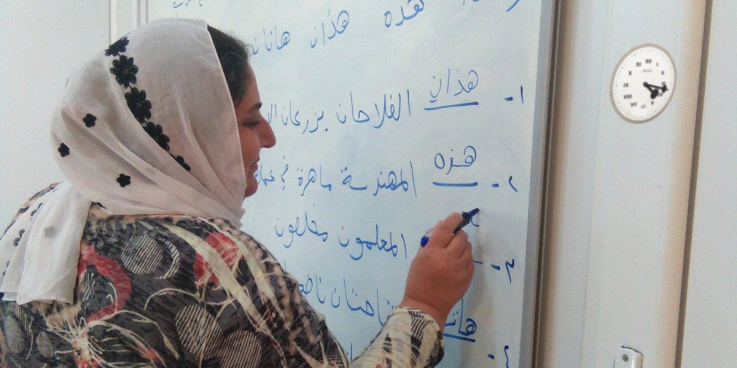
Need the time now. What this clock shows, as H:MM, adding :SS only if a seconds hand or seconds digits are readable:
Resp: 4:17
